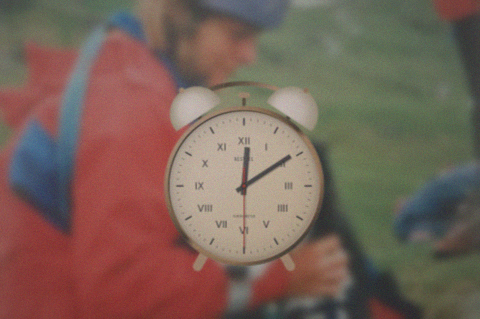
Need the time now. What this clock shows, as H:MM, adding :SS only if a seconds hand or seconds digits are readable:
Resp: 12:09:30
